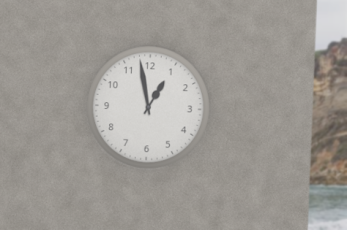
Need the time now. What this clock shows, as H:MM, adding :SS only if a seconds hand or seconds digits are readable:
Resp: 12:58
